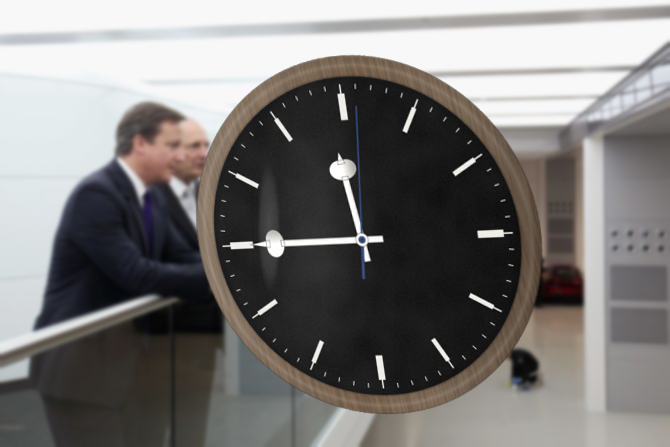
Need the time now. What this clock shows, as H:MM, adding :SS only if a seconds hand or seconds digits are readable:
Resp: 11:45:01
